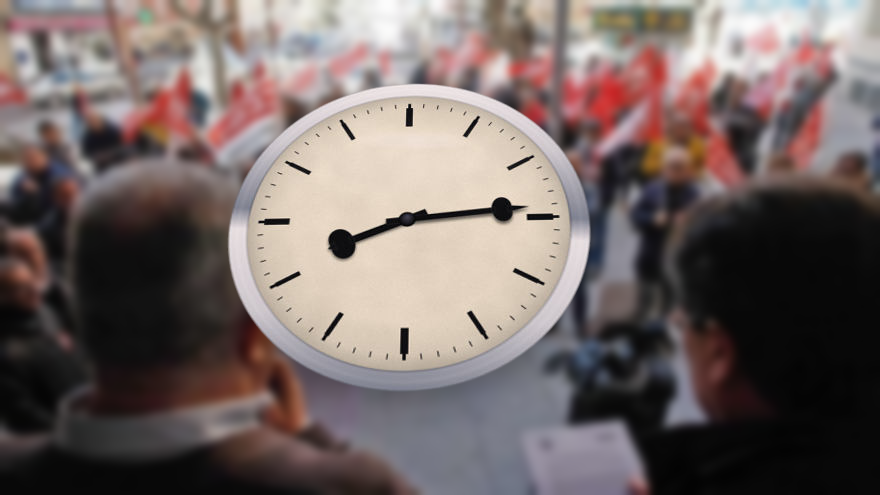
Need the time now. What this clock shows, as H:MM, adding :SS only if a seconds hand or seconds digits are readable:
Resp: 8:14
